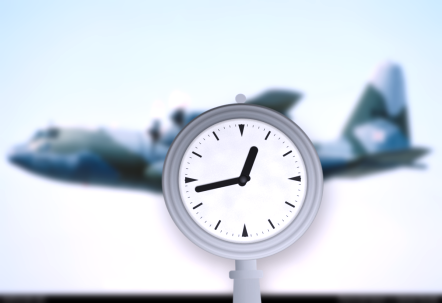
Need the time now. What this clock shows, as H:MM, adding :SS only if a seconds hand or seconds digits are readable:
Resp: 12:43
